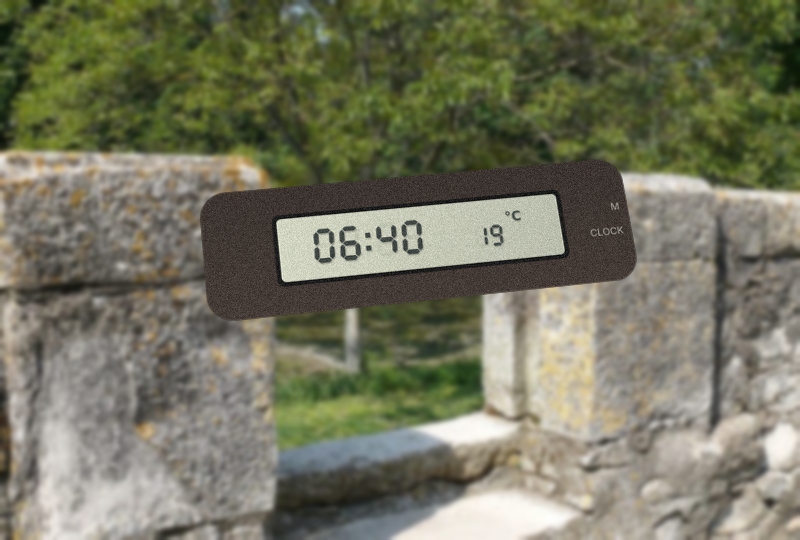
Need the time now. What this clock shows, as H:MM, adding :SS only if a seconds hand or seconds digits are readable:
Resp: 6:40
